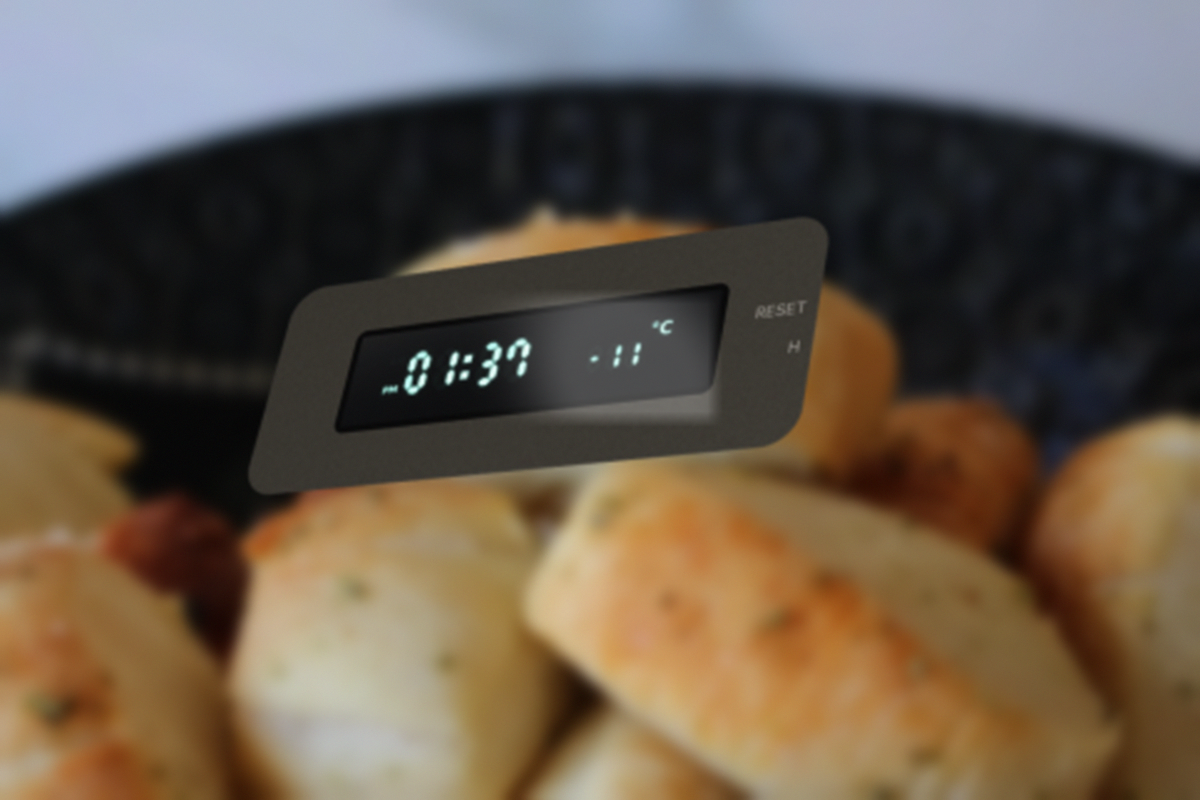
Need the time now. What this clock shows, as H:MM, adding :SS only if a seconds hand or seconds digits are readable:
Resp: 1:37
